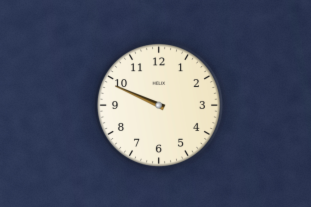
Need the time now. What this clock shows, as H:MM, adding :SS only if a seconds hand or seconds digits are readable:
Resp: 9:49
